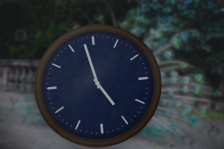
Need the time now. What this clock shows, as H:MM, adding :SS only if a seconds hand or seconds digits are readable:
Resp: 4:58
